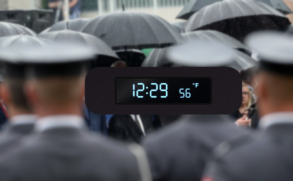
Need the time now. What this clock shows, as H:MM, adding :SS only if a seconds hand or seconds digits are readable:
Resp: 12:29
